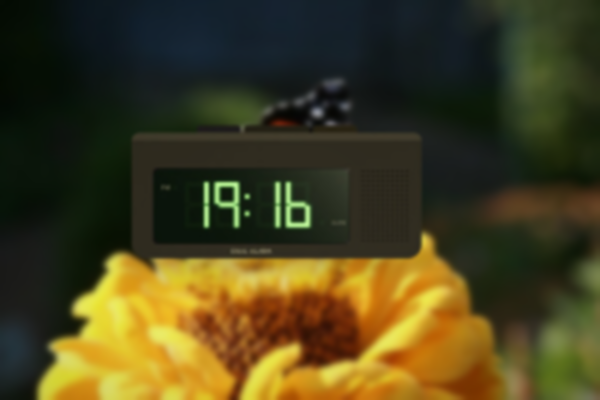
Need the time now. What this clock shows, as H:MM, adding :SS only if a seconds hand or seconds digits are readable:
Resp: 19:16
